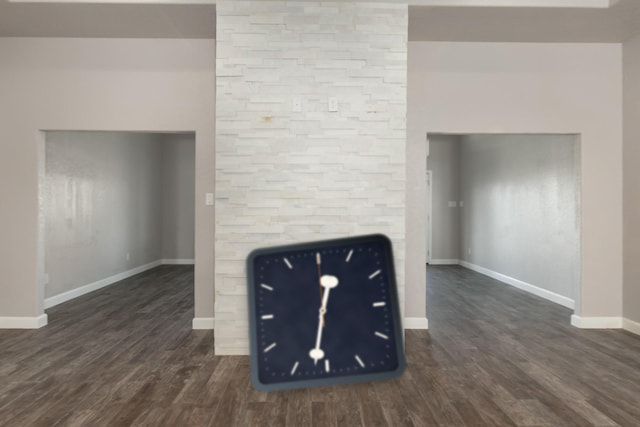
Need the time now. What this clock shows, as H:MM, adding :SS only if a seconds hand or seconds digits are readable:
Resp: 12:32:00
